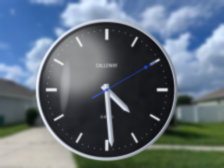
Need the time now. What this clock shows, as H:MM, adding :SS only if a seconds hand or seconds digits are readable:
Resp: 4:29:10
